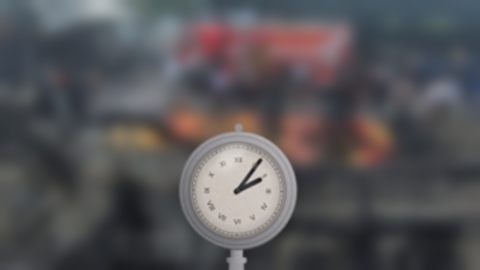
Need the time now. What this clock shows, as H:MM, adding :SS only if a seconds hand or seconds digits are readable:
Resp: 2:06
